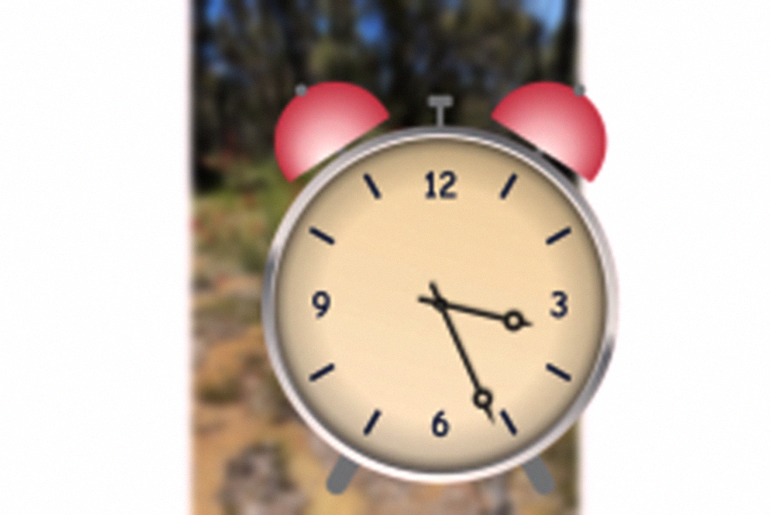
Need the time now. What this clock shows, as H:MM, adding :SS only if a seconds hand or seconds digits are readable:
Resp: 3:26
